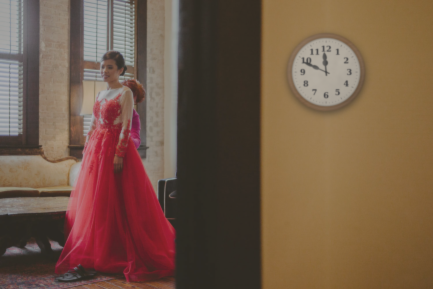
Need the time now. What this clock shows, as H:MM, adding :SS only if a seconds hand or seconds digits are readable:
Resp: 11:49
